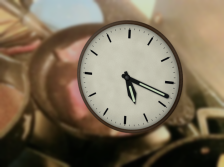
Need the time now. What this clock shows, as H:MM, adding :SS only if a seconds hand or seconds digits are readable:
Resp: 5:18
